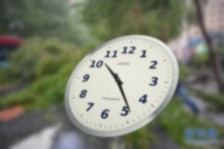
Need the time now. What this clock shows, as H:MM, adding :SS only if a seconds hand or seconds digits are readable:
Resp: 10:24
